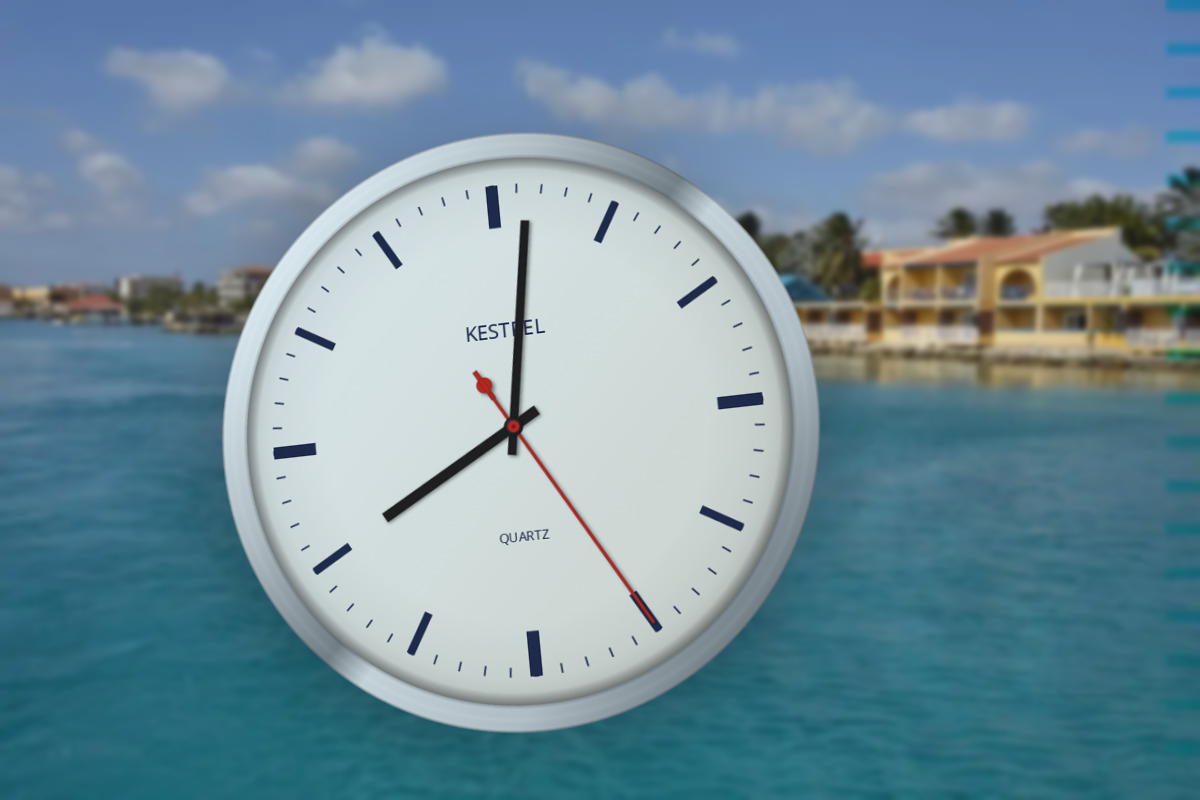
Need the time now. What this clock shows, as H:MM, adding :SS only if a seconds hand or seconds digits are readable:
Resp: 8:01:25
